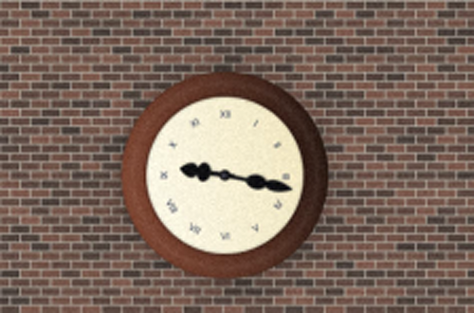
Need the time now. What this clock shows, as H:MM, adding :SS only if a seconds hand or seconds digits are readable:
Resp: 9:17
